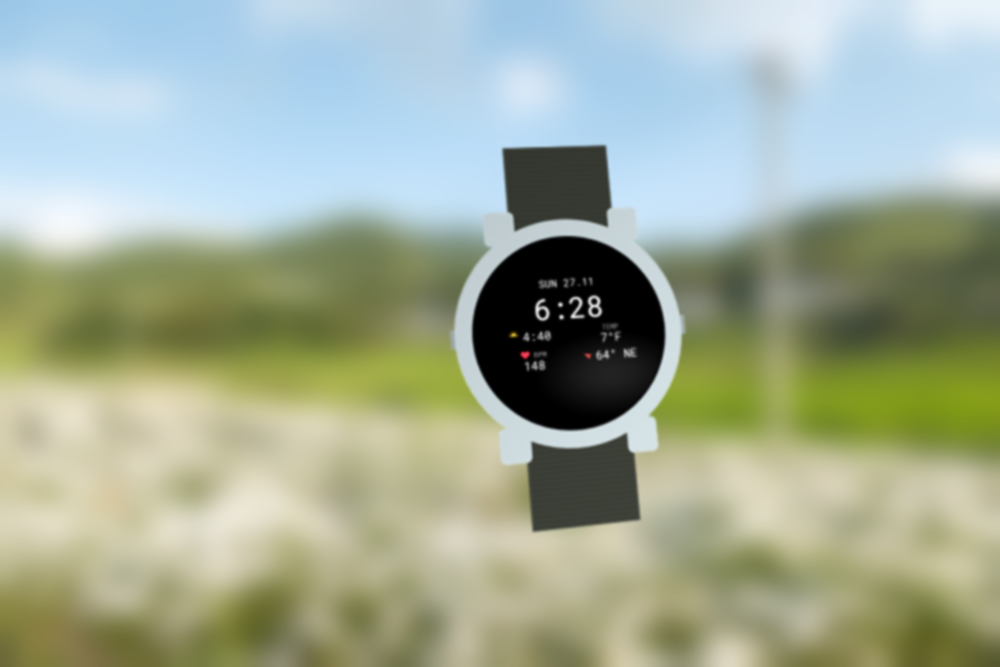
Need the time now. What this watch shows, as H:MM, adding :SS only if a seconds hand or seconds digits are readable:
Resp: 6:28
